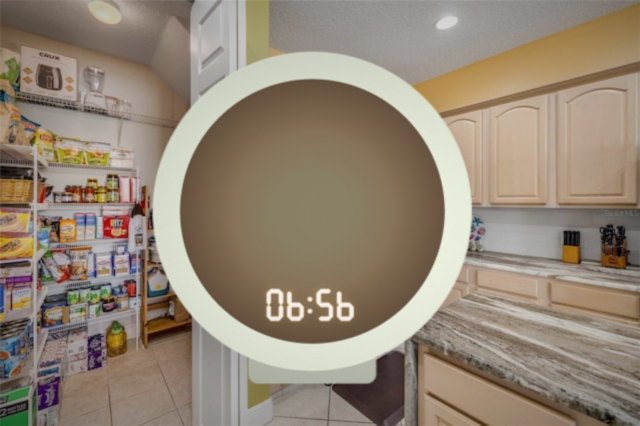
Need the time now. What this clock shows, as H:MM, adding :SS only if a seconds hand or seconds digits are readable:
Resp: 6:56
